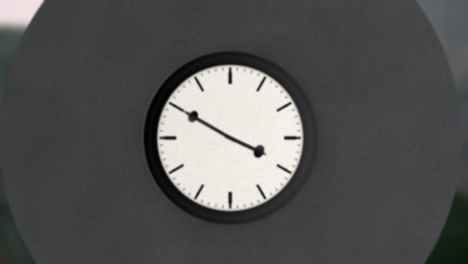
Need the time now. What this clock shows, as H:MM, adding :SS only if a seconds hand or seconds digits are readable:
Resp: 3:50
